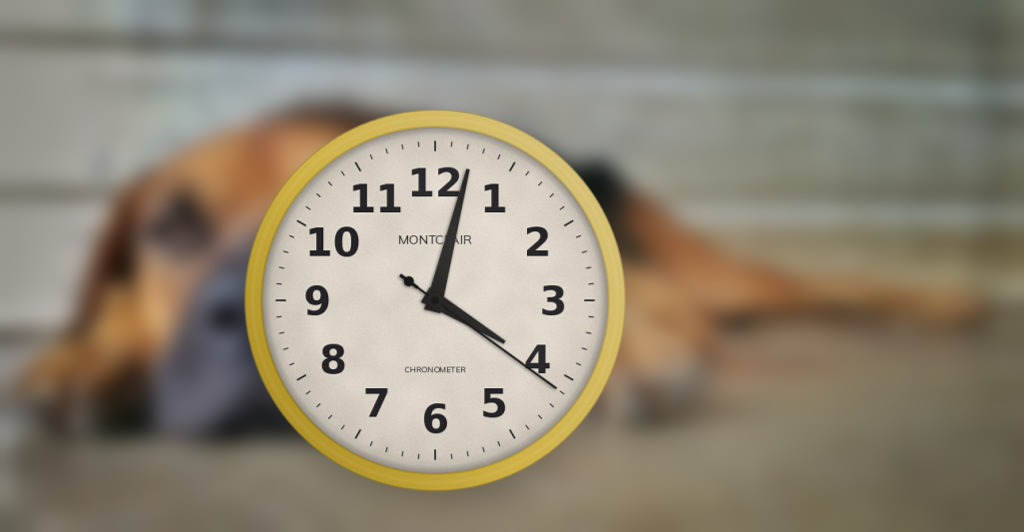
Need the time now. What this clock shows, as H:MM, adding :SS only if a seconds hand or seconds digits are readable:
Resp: 4:02:21
